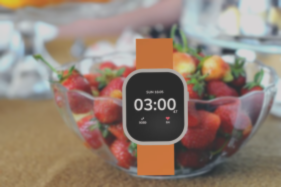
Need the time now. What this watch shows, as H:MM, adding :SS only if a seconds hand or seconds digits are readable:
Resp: 3:00
